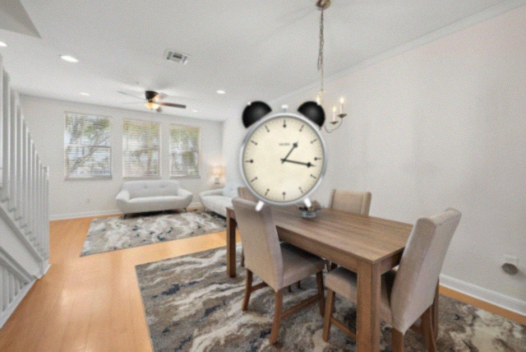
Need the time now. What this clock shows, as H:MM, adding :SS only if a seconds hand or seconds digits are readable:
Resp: 1:17
